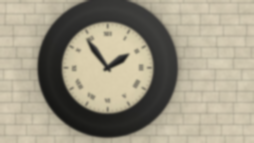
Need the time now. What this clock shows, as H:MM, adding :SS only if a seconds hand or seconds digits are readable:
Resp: 1:54
